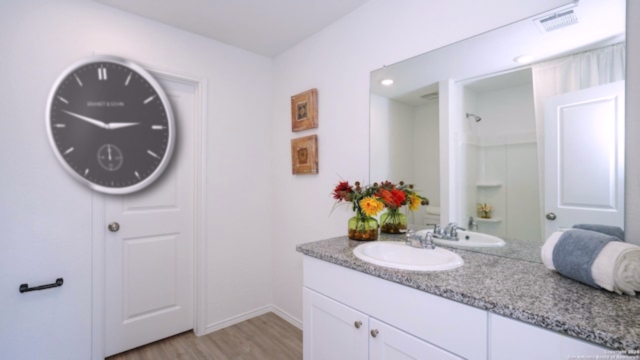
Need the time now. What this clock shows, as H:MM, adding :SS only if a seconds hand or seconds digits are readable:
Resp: 2:48
